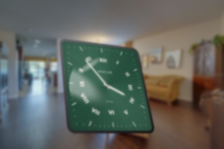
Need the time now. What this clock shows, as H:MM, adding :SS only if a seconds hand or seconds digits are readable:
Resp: 3:54
